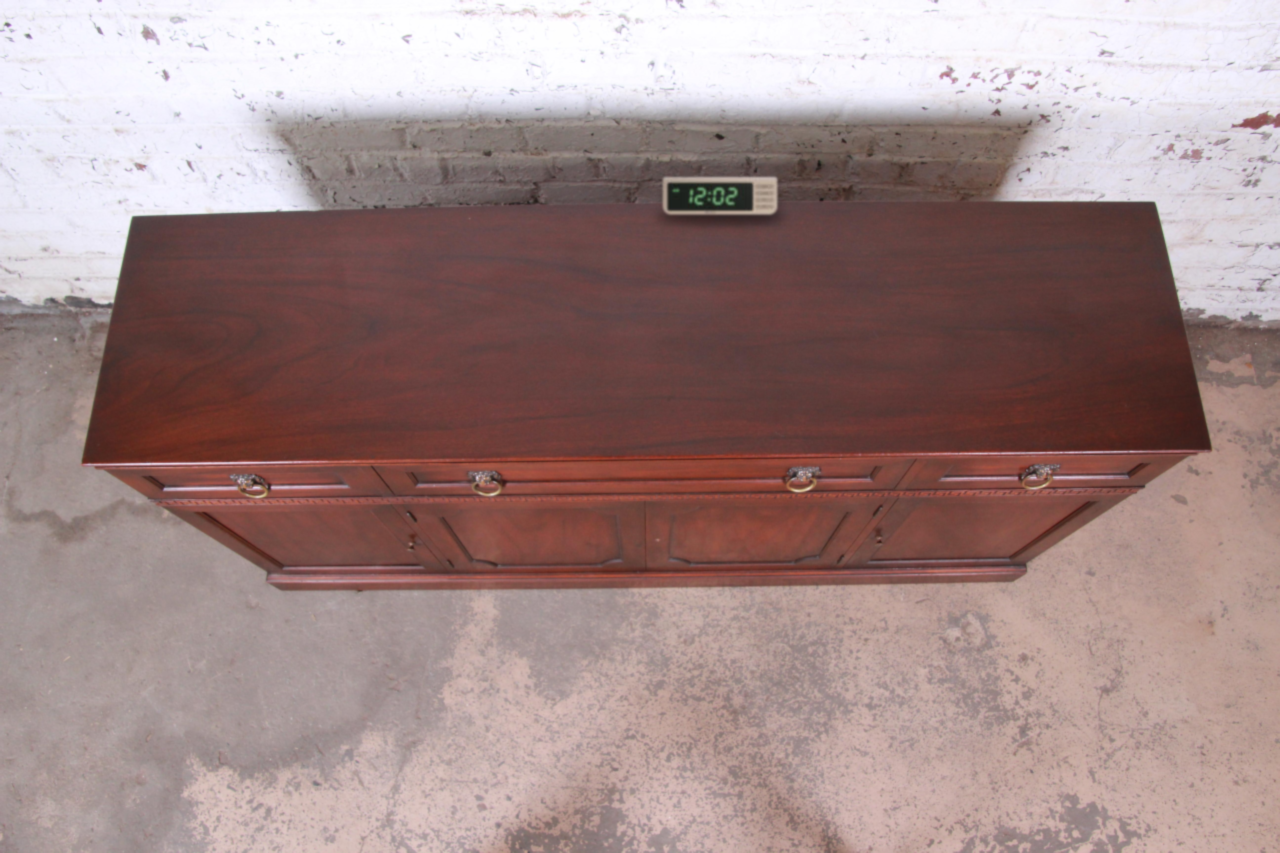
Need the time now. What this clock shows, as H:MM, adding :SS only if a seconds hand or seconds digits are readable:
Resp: 12:02
